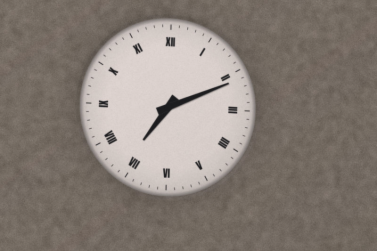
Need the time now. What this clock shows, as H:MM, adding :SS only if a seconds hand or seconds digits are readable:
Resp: 7:11
